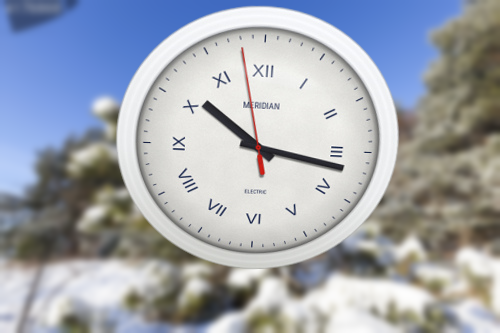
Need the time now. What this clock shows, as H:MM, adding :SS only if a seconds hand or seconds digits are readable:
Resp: 10:16:58
